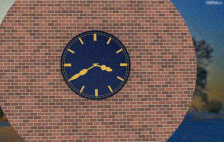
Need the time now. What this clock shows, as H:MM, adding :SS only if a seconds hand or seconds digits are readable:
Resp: 3:40
